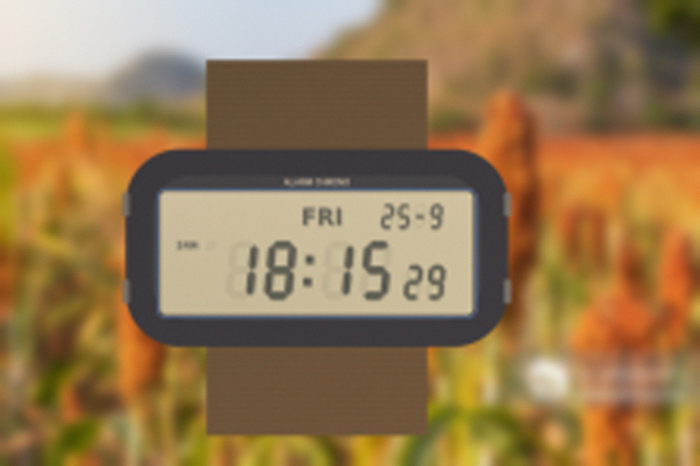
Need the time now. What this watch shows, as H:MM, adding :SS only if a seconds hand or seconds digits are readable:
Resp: 18:15:29
